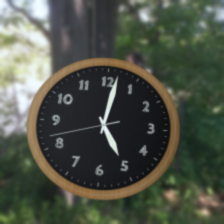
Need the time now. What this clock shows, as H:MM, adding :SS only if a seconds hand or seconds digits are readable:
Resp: 5:01:42
